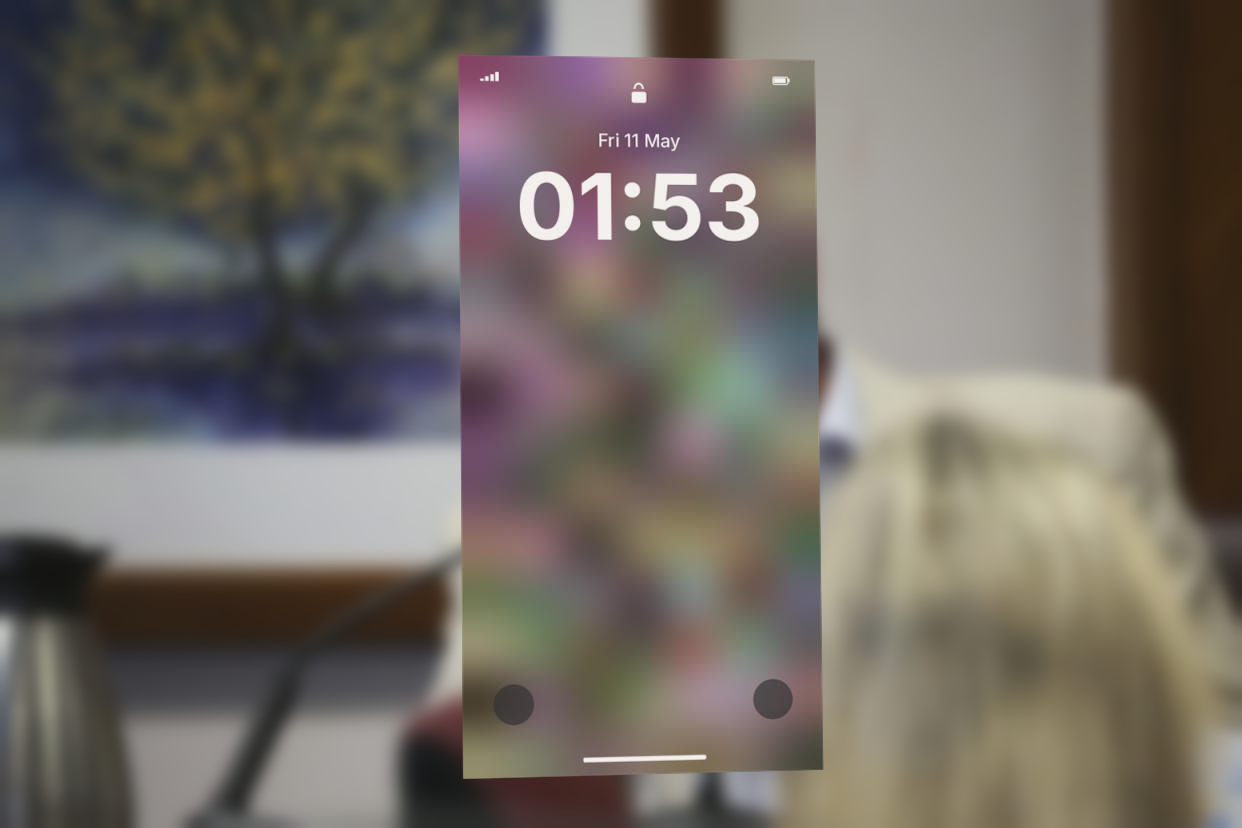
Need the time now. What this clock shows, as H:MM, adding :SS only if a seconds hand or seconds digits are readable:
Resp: 1:53
